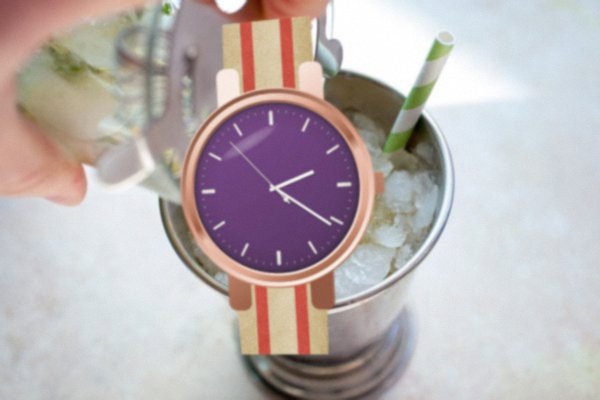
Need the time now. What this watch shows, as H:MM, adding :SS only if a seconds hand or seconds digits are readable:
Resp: 2:20:53
